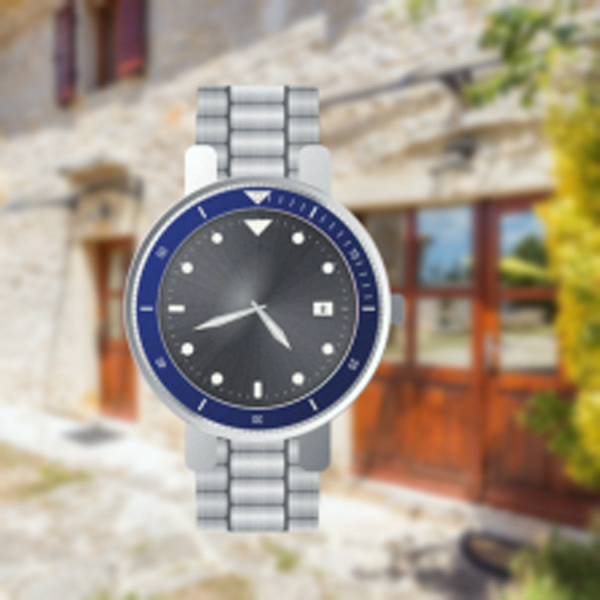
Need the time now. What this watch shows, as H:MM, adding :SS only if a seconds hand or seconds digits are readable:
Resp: 4:42
